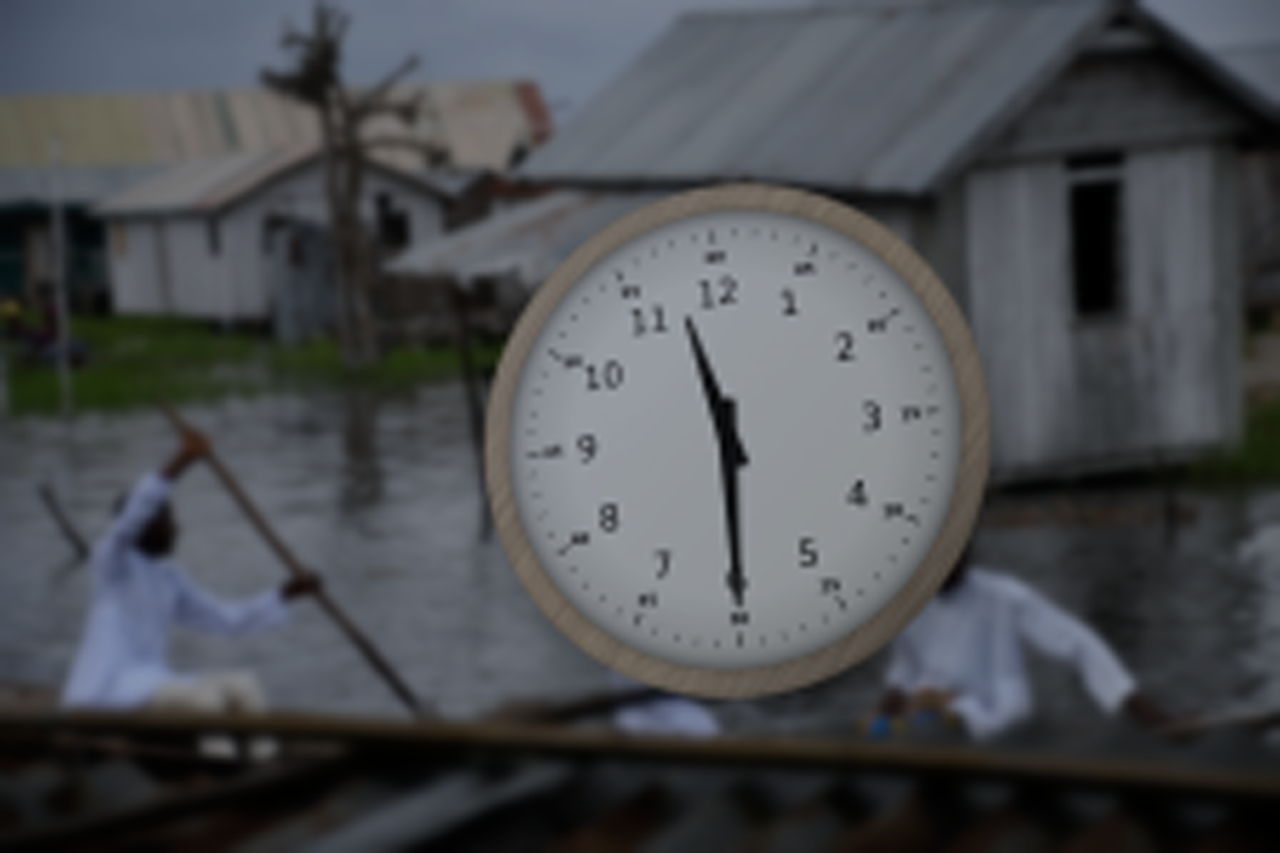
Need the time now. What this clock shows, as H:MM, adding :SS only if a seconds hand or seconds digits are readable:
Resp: 11:30
